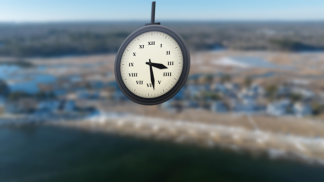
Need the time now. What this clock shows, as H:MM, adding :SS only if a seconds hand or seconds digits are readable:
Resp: 3:28
